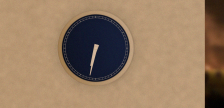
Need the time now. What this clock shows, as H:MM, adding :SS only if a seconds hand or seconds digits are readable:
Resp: 6:32
